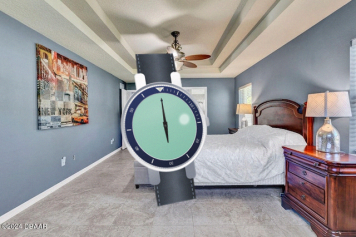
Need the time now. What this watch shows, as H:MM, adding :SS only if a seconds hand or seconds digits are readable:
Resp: 6:00
